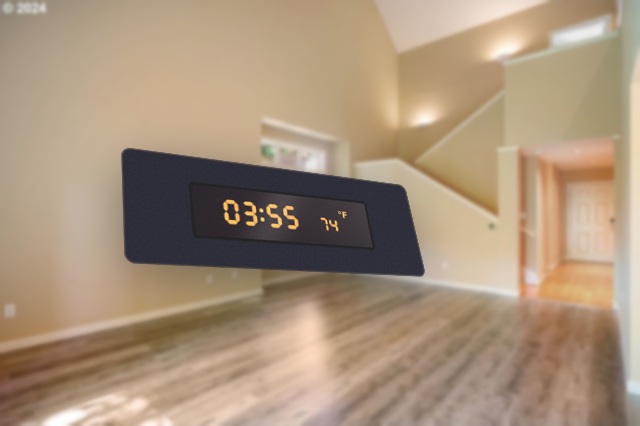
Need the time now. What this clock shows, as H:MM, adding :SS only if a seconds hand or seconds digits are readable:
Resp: 3:55
